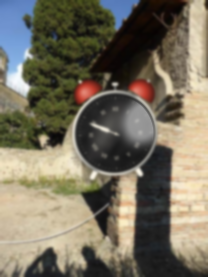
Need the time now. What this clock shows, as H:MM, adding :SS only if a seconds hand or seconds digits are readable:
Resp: 9:49
